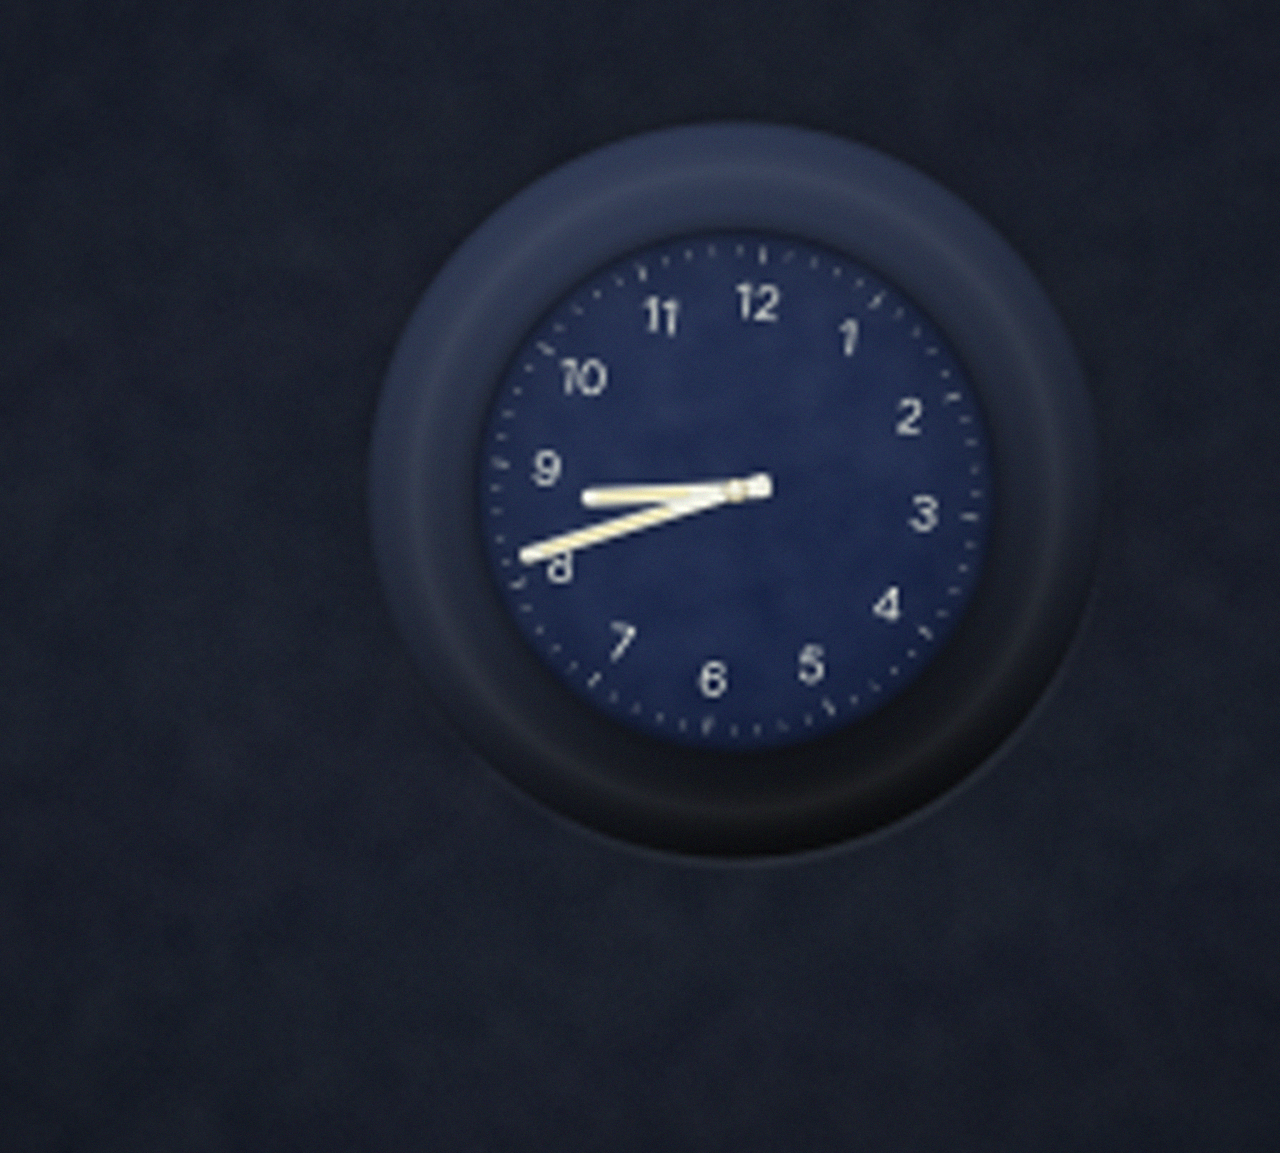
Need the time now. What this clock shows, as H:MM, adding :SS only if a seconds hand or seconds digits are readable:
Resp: 8:41
